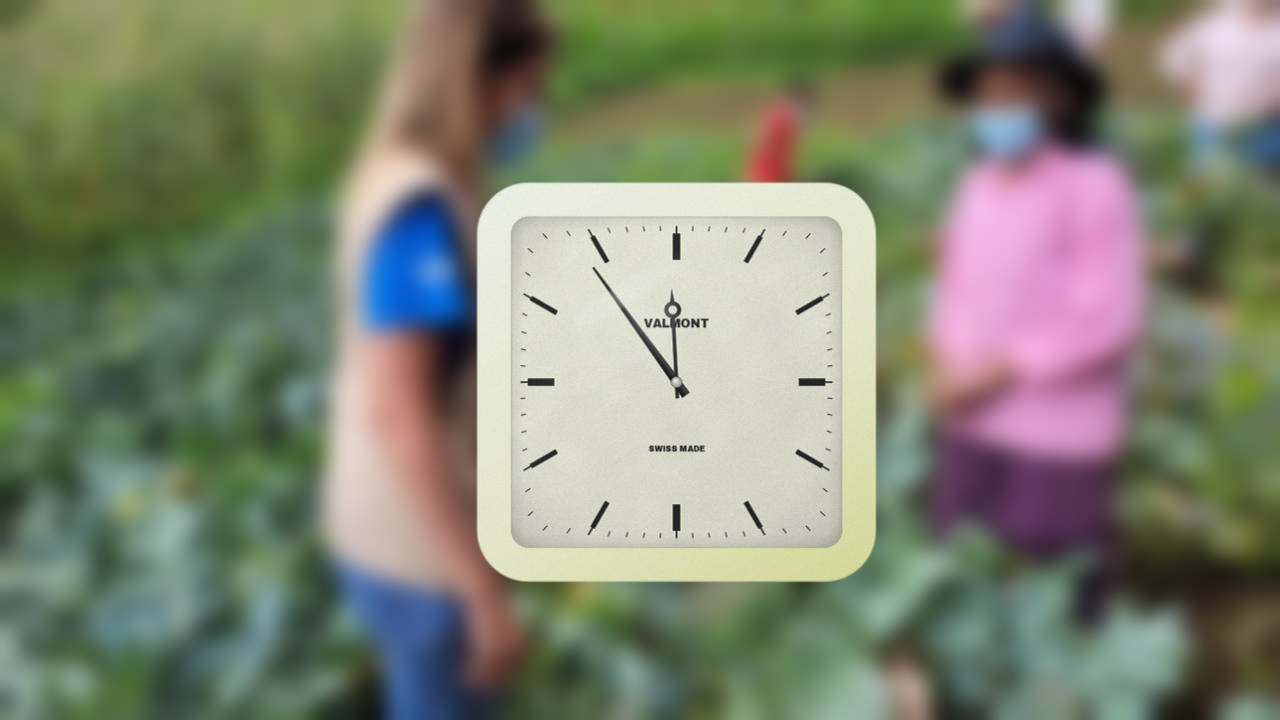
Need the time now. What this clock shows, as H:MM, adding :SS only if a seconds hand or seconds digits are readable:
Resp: 11:54
